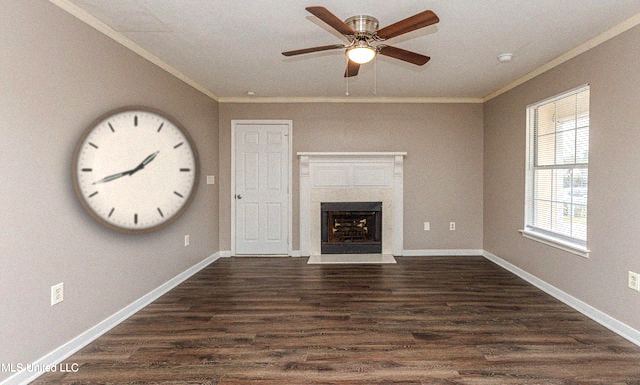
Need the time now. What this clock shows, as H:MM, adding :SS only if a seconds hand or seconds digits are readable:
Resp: 1:42
